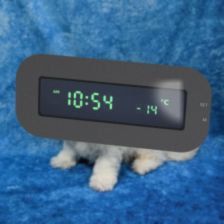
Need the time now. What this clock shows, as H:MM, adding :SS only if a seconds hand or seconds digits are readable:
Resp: 10:54
